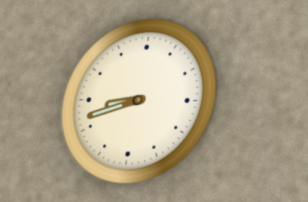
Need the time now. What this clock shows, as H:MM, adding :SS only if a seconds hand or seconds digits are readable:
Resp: 8:42
